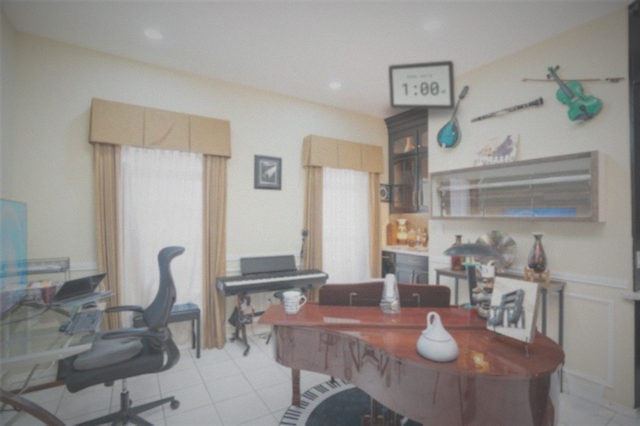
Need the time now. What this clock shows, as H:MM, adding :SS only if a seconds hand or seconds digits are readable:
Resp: 1:00
